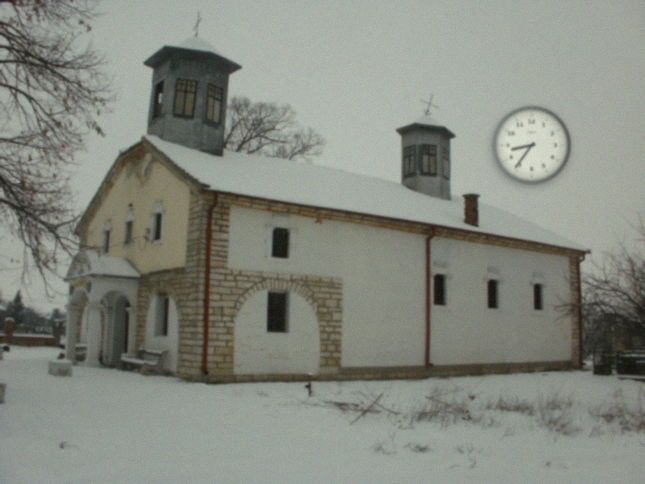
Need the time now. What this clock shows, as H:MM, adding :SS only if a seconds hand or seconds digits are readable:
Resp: 8:36
